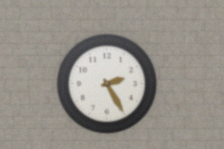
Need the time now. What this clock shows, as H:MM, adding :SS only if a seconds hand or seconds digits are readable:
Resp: 2:25
